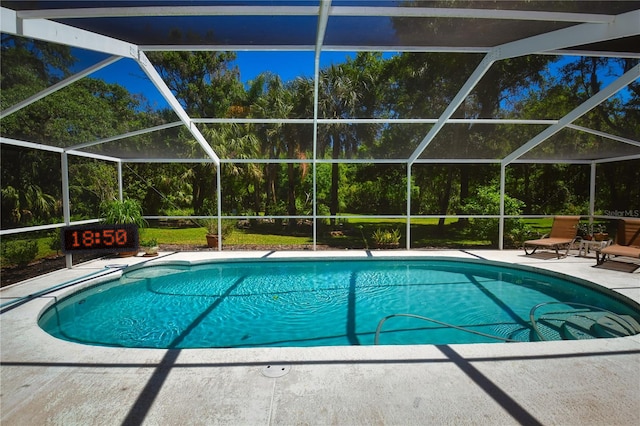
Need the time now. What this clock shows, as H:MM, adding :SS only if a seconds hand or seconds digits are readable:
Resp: 18:50
